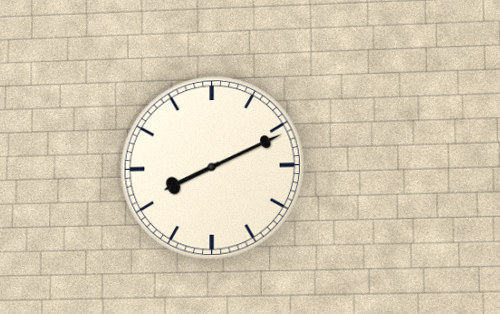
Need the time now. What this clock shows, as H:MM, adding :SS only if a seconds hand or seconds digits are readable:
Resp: 8:11
